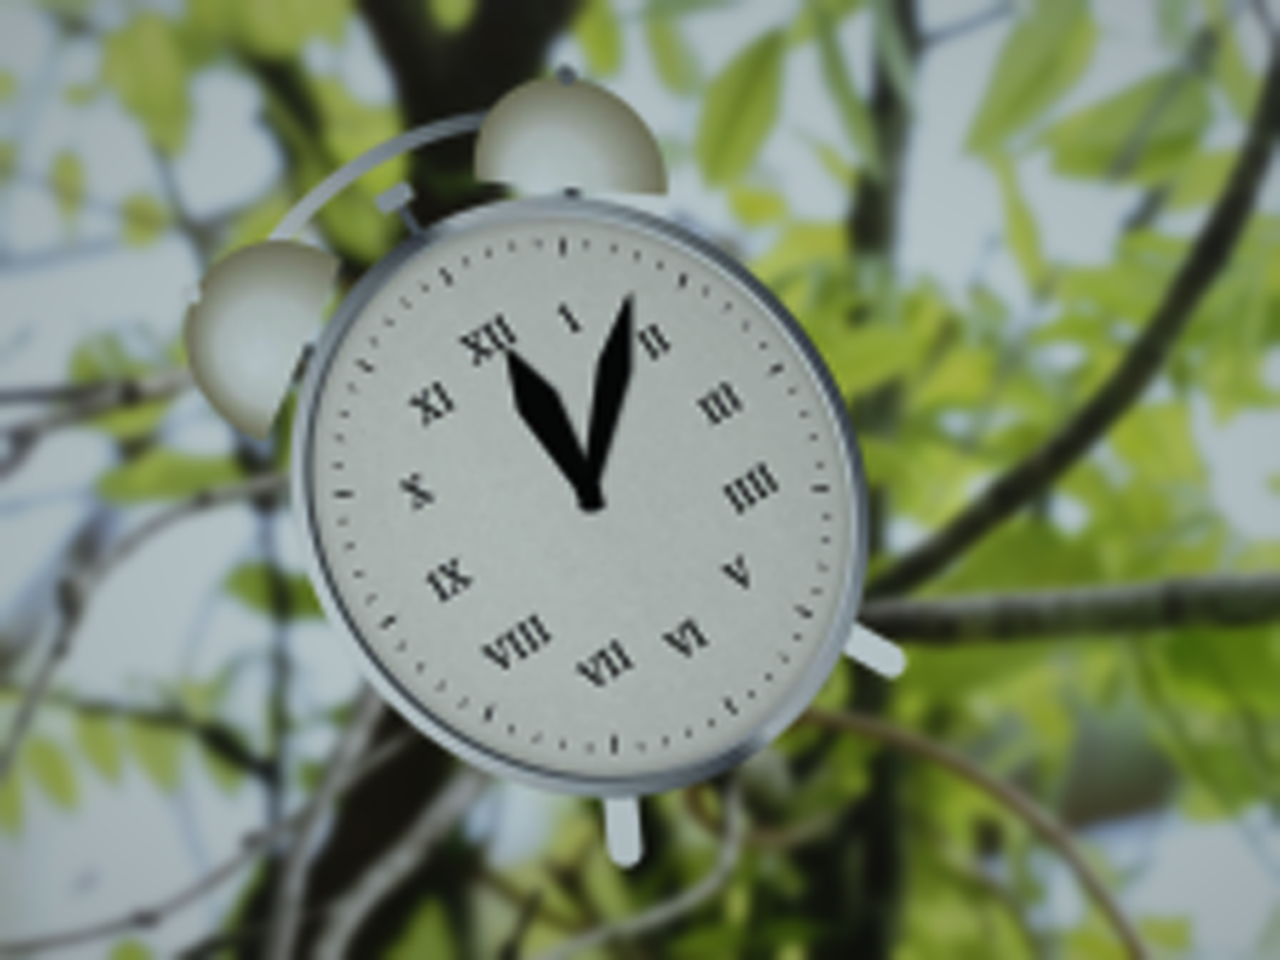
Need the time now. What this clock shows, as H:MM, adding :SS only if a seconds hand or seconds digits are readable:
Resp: 12:08
